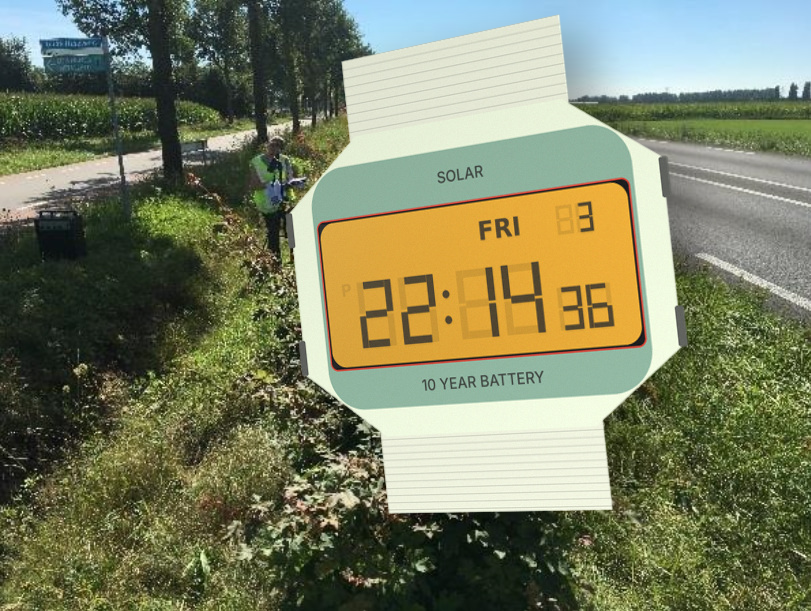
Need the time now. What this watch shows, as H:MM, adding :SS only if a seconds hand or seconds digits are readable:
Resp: 22:14:36
